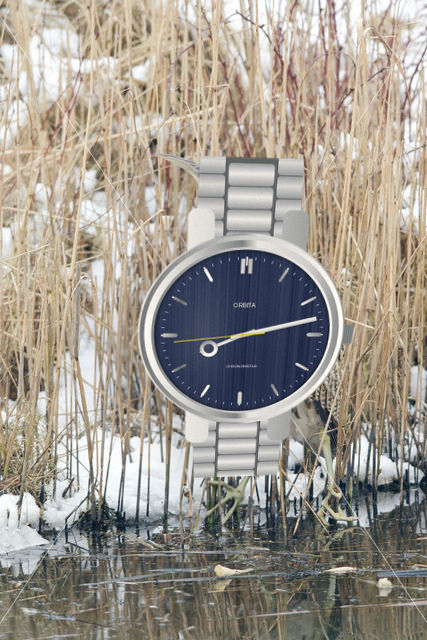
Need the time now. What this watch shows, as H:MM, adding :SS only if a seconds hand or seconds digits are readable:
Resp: 8:12:44
